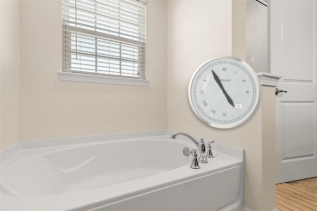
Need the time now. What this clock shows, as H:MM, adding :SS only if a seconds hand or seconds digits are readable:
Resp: 4:55
